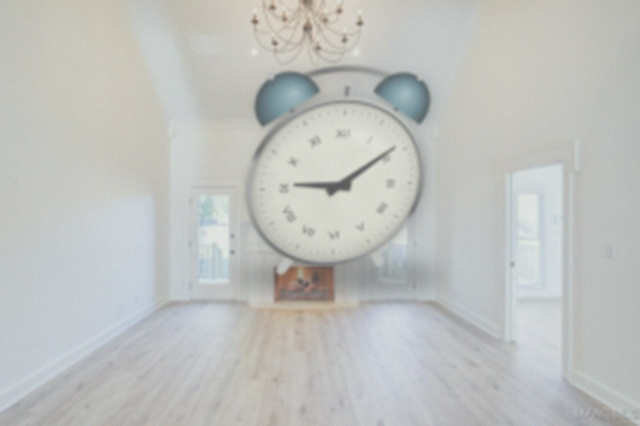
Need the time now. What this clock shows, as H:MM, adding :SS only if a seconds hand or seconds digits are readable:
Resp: 9:09
